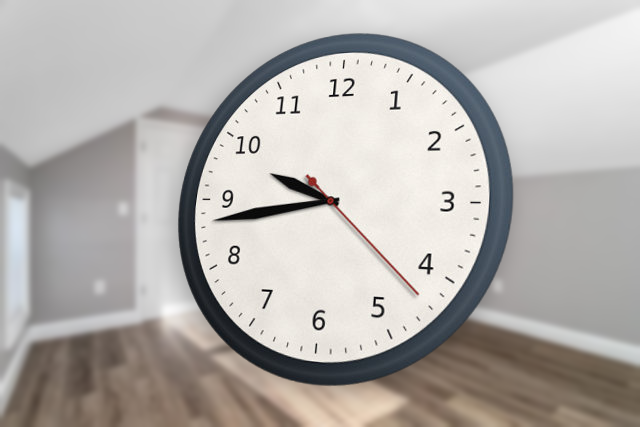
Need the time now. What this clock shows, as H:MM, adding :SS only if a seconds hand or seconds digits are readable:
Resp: 9:43:22
